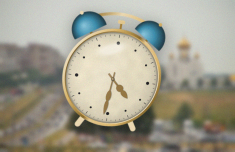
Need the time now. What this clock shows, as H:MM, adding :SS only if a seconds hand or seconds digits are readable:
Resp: 4:31
